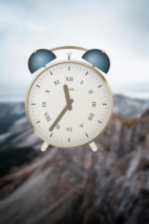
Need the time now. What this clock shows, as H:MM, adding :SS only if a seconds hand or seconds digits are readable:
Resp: 11:36
